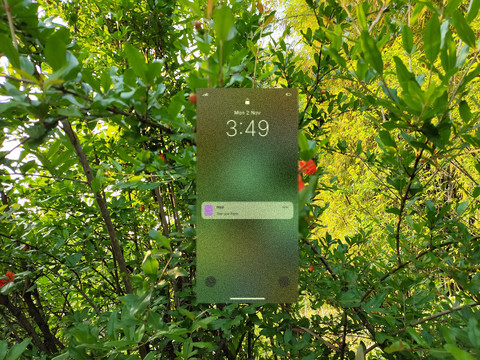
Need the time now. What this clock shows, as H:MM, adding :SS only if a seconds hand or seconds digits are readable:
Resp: 3:49
